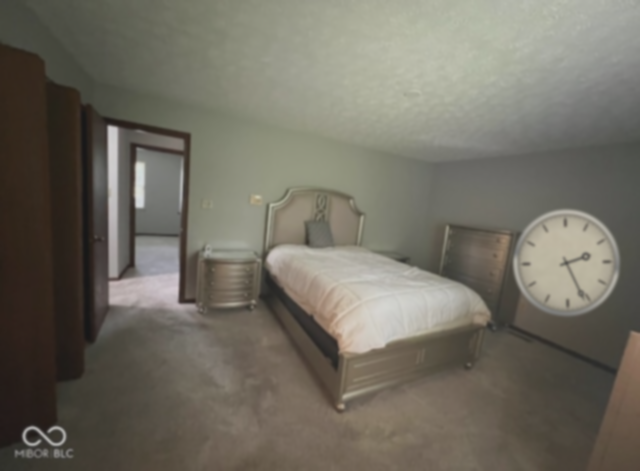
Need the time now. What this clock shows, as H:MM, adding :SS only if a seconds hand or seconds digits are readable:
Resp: 2:26
